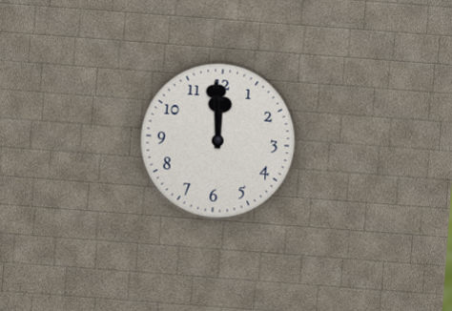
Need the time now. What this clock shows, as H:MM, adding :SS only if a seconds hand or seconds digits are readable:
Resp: 11:59
